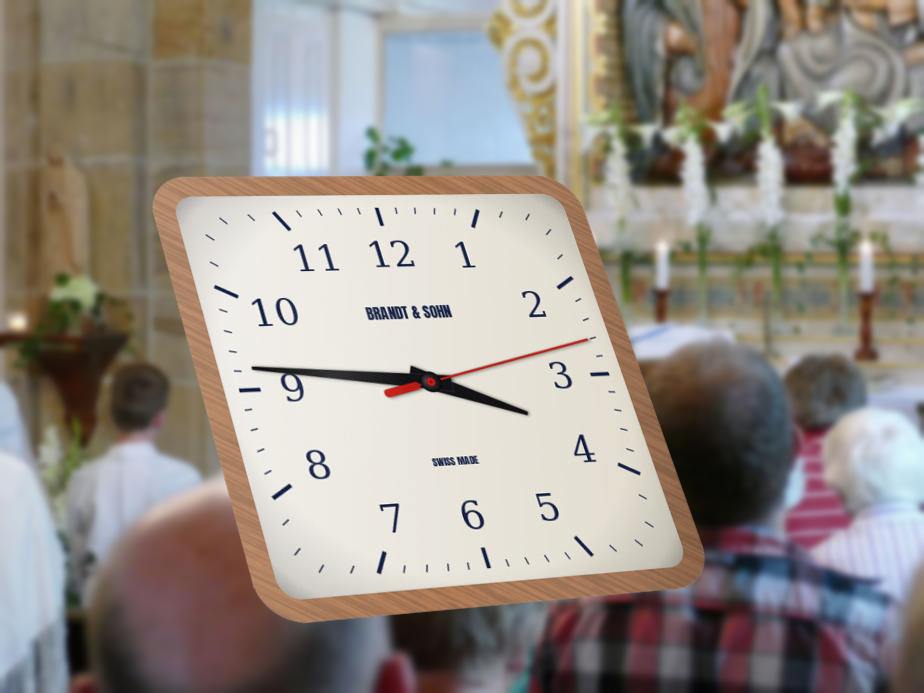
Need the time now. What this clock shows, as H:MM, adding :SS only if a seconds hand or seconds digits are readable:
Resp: 3:46:13
